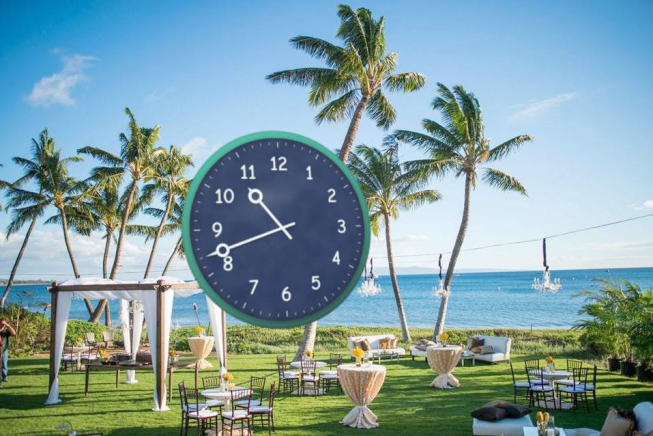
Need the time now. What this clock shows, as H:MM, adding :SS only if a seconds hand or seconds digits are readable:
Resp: 10:42
